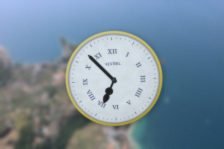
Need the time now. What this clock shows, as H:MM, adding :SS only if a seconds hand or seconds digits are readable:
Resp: 6:53
